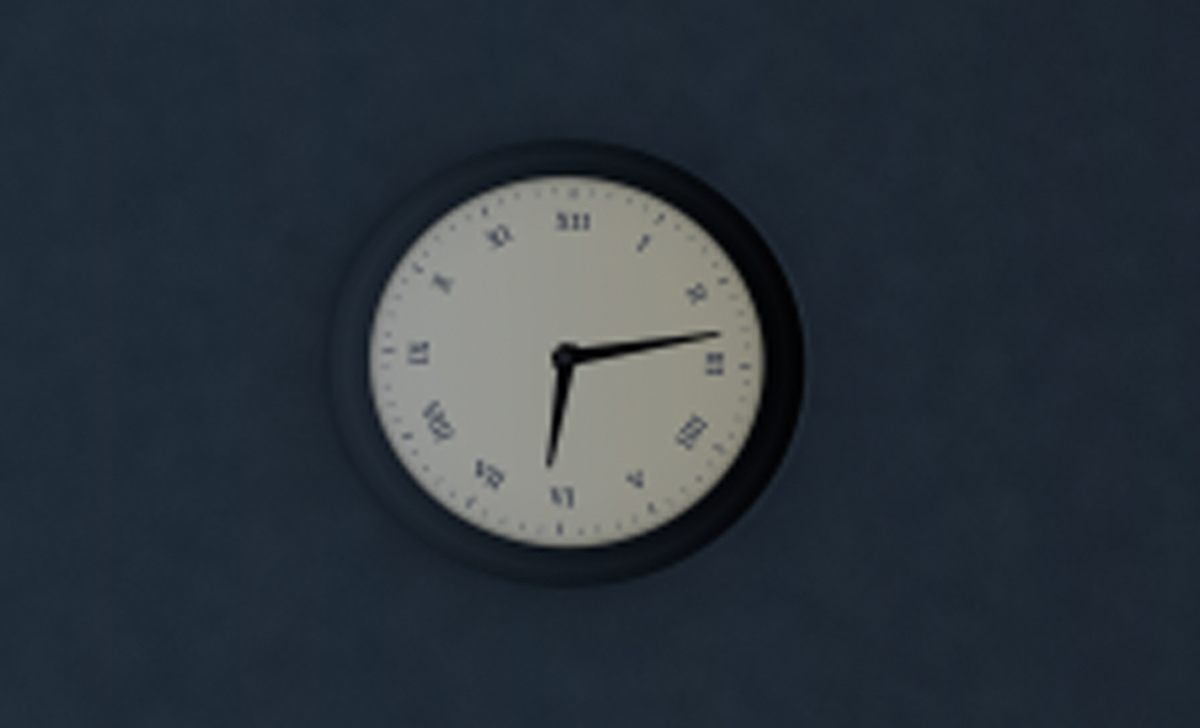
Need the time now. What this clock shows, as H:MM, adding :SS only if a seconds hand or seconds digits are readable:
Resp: 6:13
